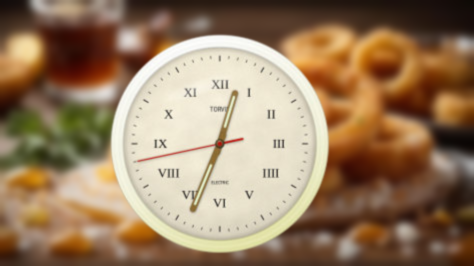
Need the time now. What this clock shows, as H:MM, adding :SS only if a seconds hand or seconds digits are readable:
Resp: 12:33:43
